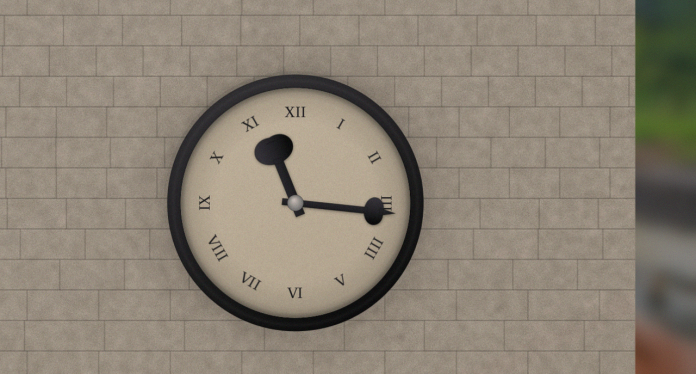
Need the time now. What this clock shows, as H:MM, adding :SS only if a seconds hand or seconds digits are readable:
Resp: 11:16
